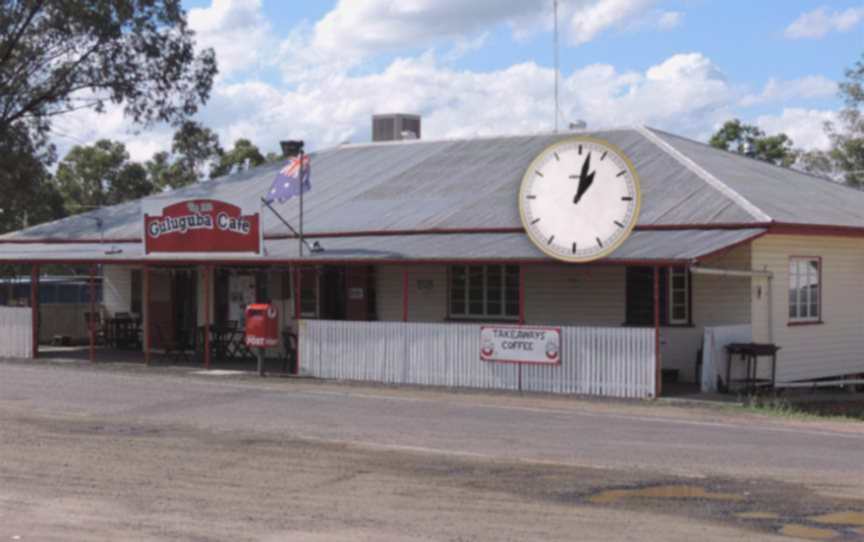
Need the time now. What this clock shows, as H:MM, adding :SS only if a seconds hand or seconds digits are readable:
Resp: 1:02
